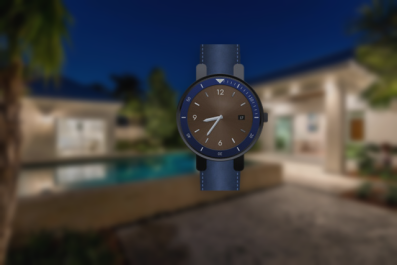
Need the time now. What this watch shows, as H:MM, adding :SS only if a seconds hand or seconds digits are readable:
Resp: 8:36
